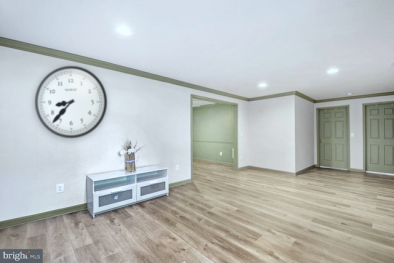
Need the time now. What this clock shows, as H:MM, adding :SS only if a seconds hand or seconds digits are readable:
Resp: 8:37
